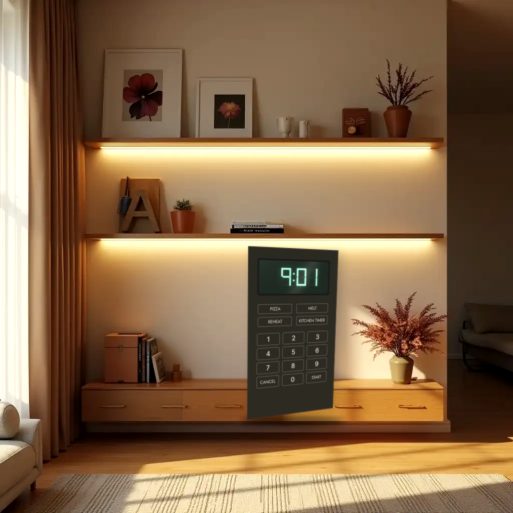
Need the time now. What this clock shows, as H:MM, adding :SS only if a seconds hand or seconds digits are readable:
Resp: 9:01
